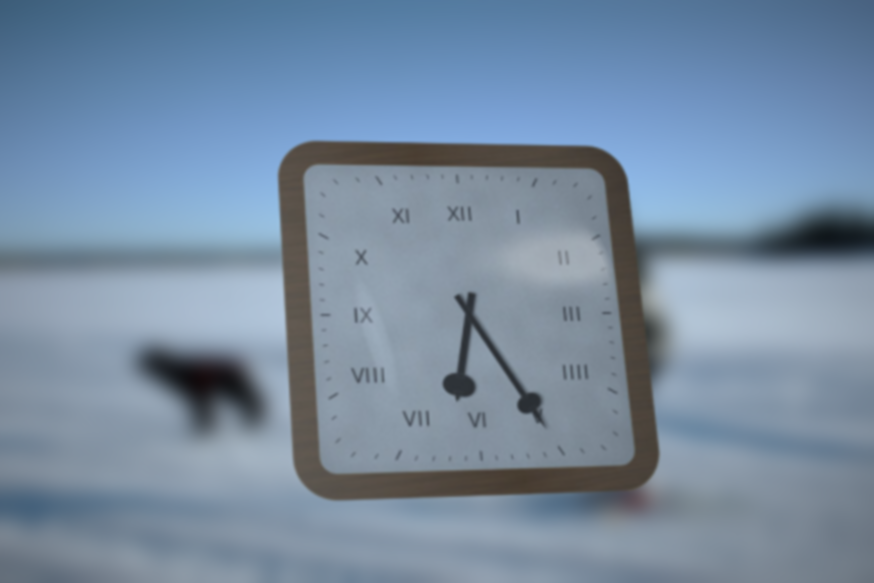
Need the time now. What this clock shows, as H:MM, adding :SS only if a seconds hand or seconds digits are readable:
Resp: 6:25
